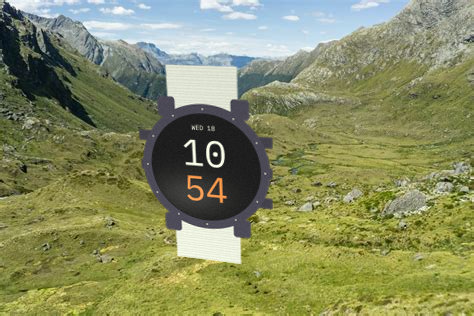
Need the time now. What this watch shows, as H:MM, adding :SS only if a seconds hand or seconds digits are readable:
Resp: 10:54
